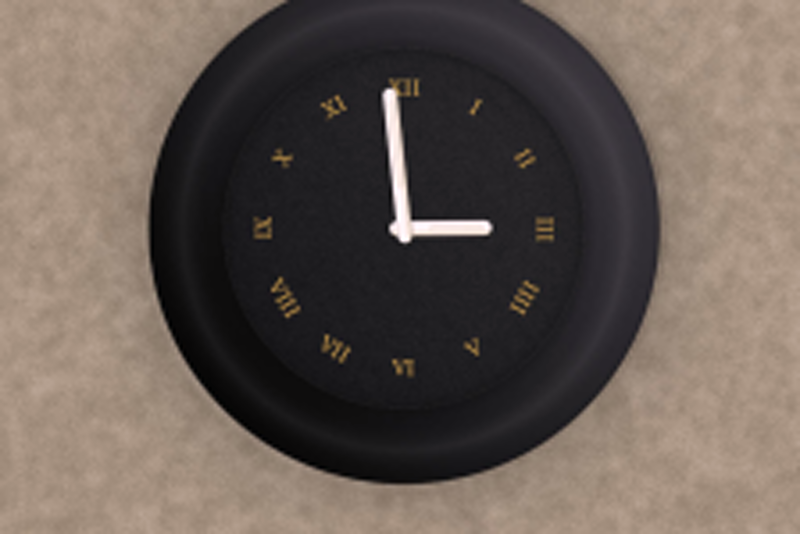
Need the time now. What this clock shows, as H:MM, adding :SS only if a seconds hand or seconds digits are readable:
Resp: 2:59
